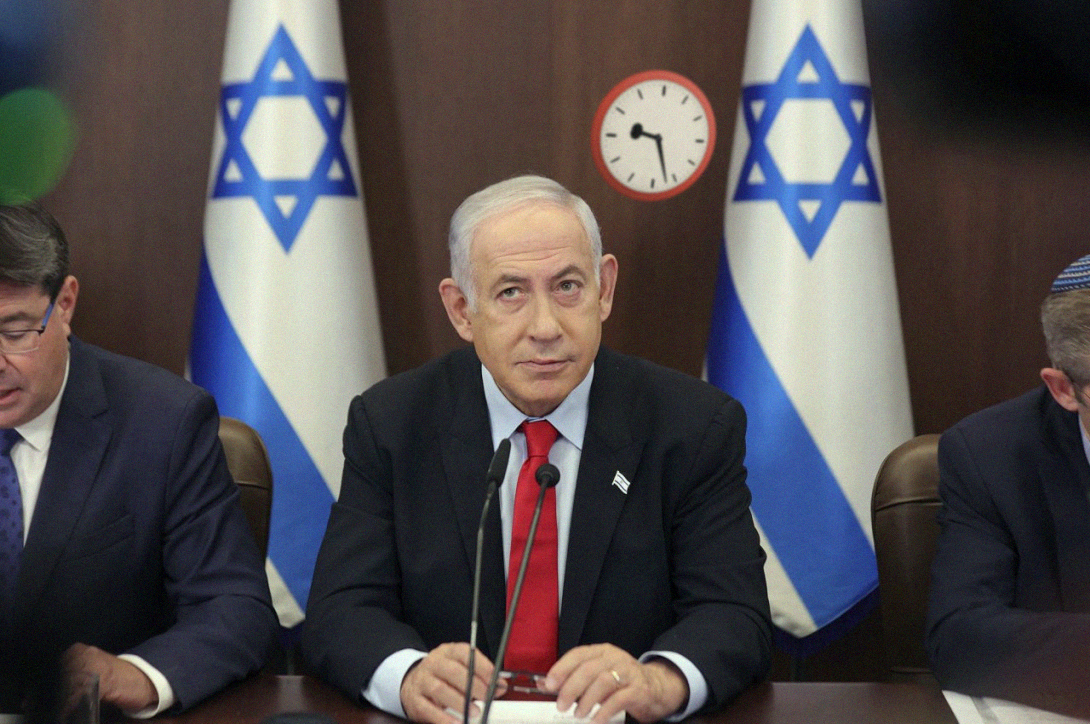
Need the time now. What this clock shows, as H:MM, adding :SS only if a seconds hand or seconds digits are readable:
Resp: 9:27
